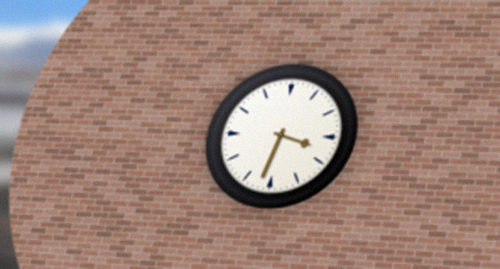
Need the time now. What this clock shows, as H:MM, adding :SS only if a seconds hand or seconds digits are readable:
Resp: 3:32
